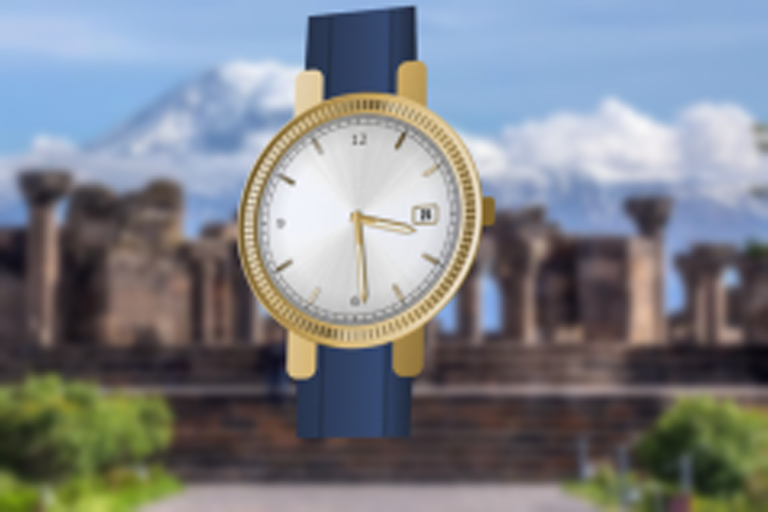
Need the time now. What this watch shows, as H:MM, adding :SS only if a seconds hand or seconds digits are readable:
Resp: 3:29
